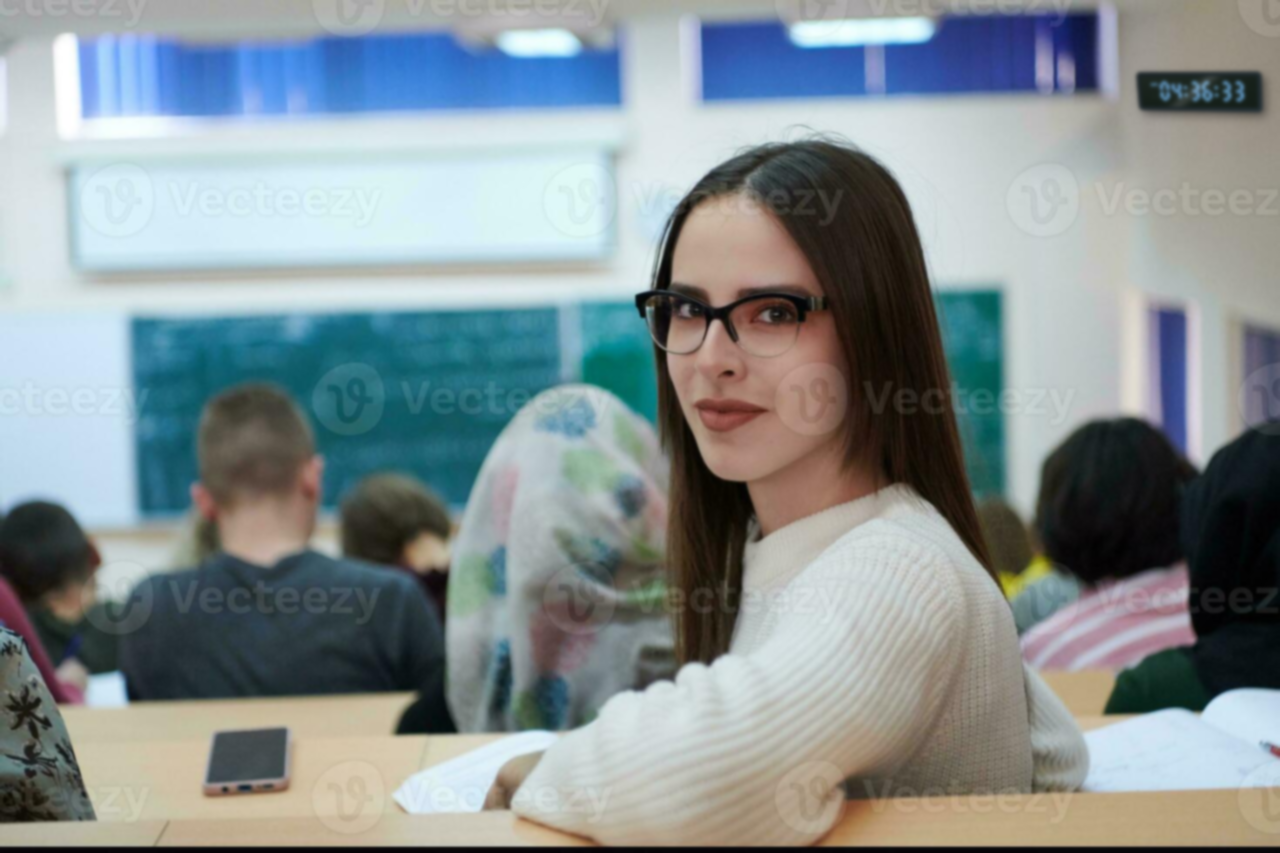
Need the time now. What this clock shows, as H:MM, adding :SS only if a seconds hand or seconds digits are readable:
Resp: 4:36:33
